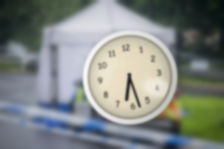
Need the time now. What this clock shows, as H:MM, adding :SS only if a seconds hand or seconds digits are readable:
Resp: 6:28
